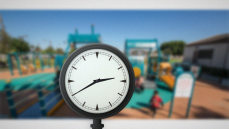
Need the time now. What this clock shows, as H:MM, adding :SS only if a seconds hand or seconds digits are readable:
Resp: 2:40
